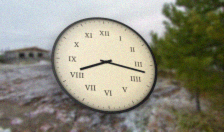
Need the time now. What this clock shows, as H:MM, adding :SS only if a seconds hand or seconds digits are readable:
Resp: 8:17
